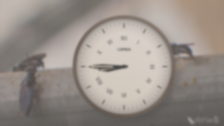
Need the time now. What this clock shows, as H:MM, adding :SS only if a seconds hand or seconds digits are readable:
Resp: 8:45
